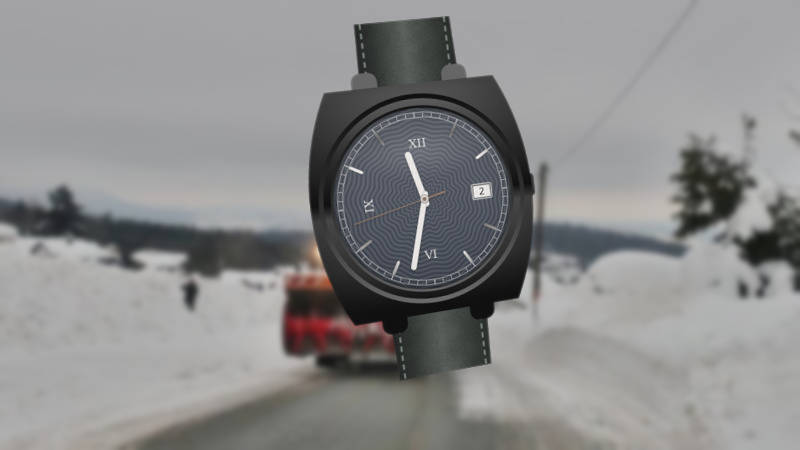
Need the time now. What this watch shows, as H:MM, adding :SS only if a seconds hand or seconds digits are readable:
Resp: 11:32:43
